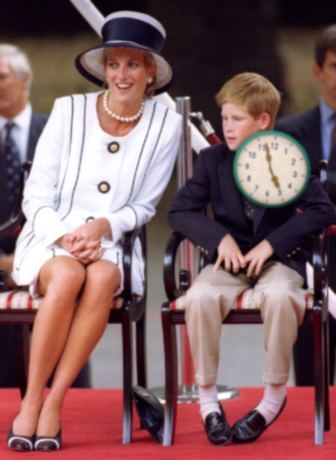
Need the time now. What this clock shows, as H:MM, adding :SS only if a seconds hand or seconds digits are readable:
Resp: 4:57
